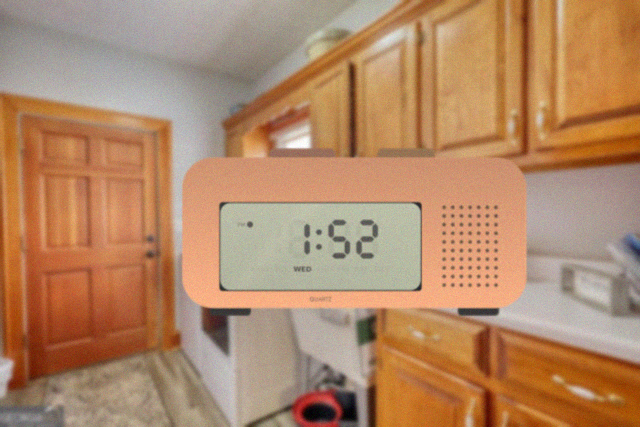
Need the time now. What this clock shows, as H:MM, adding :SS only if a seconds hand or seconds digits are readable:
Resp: 1:52
